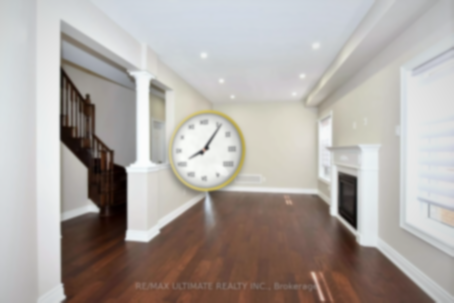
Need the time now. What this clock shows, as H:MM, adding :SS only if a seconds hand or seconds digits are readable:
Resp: 8:06
